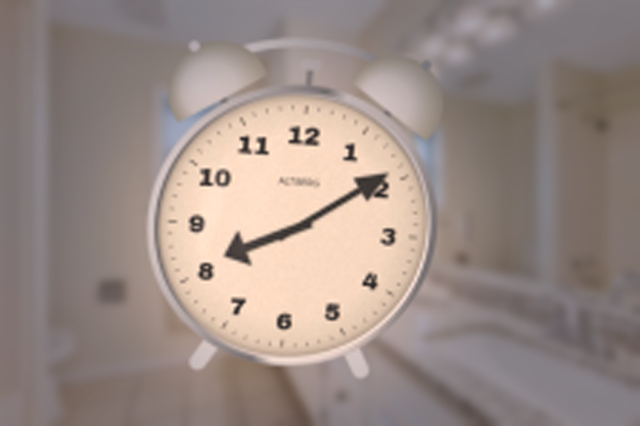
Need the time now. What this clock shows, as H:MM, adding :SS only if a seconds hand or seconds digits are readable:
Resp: 8:09
